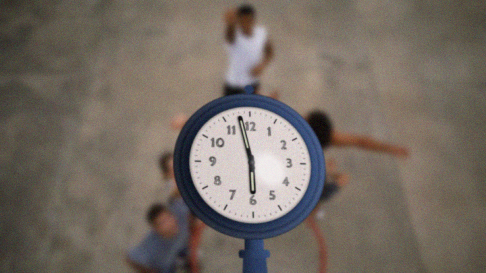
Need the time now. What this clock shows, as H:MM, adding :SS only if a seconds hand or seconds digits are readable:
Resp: 5:58
